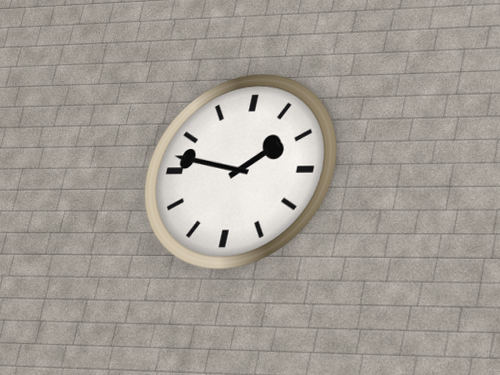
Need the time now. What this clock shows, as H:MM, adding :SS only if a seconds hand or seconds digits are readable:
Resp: 1:47
